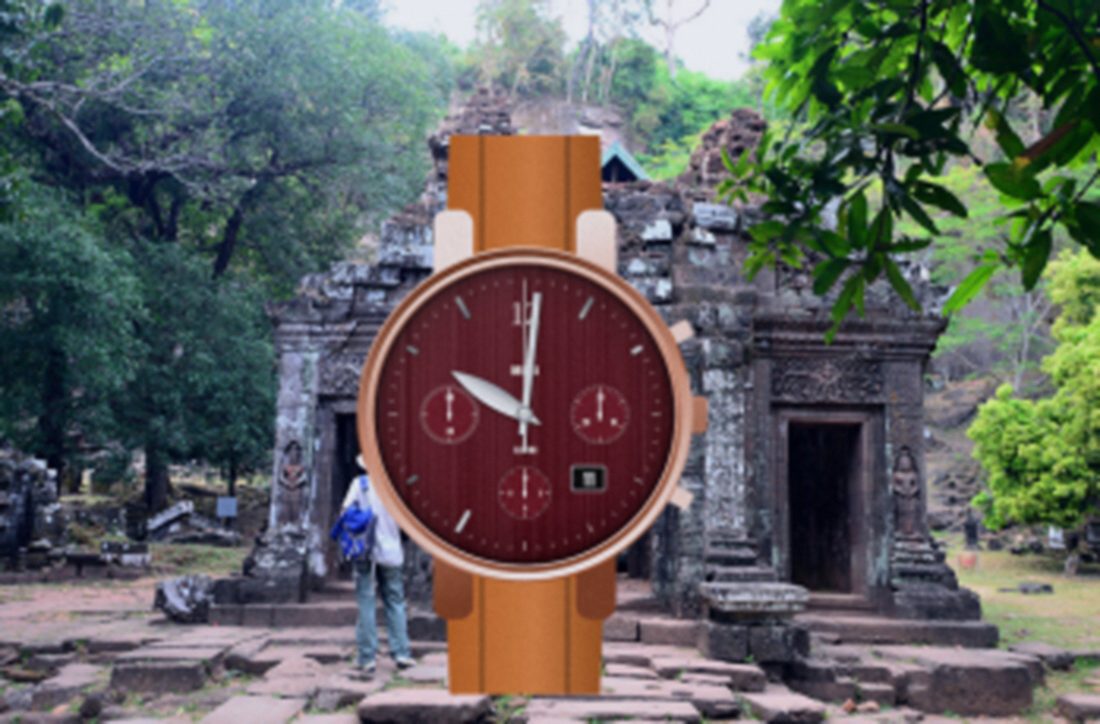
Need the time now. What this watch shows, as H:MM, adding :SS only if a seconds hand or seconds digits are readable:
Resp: 10:01
